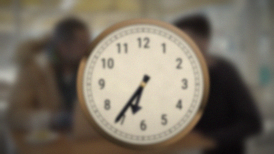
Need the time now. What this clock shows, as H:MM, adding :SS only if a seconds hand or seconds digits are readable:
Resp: 6:36
